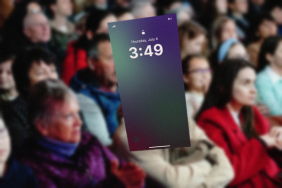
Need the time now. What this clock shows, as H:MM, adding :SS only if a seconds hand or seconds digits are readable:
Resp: 3:49
